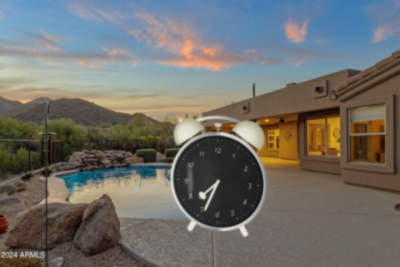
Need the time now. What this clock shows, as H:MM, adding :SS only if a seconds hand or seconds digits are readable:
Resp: 7:34
